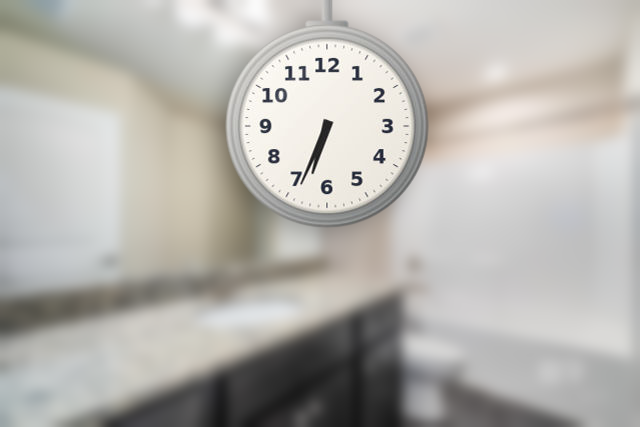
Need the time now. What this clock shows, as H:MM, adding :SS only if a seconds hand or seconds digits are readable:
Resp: 6:34
